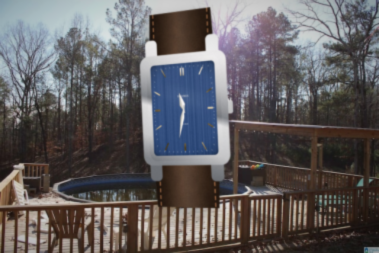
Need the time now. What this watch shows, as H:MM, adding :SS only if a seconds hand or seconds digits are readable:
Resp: 11:32
